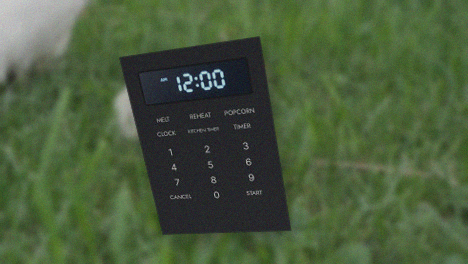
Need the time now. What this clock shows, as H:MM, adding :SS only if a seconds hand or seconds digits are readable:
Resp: 12:00
